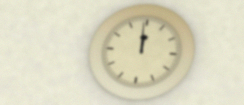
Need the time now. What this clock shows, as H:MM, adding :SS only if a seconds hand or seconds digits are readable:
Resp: 11:59
